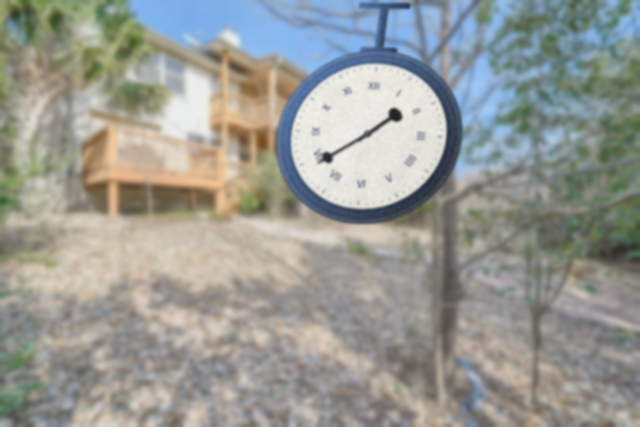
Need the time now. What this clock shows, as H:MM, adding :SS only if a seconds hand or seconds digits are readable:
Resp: 1:39
